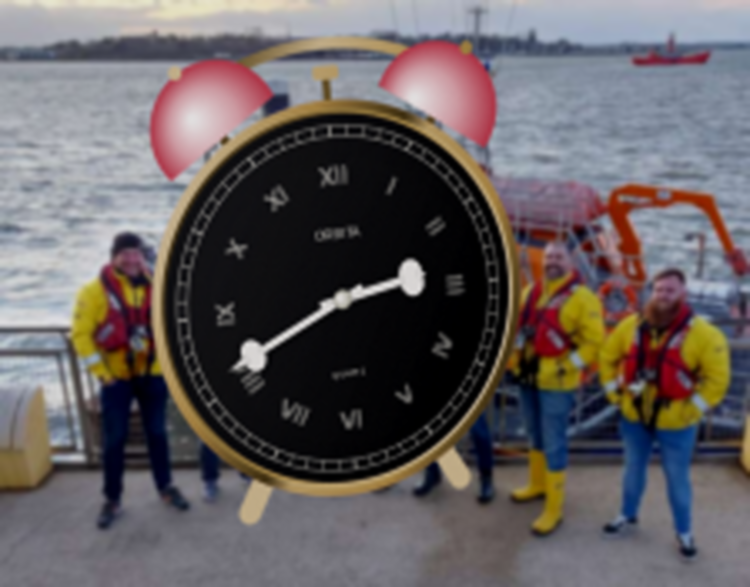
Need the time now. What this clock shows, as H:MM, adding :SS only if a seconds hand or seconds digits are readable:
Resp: 2:41
